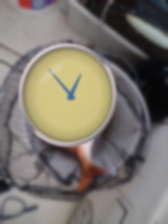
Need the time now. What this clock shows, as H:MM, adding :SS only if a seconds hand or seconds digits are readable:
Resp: 12:53
